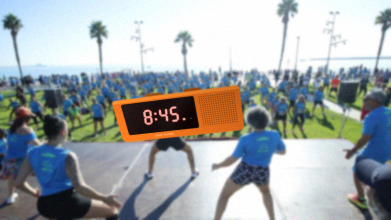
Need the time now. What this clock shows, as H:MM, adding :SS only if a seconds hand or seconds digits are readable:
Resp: 8:45
